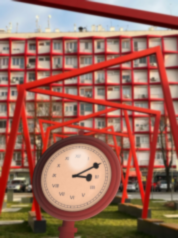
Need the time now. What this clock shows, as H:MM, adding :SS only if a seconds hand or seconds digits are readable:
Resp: 3:10
